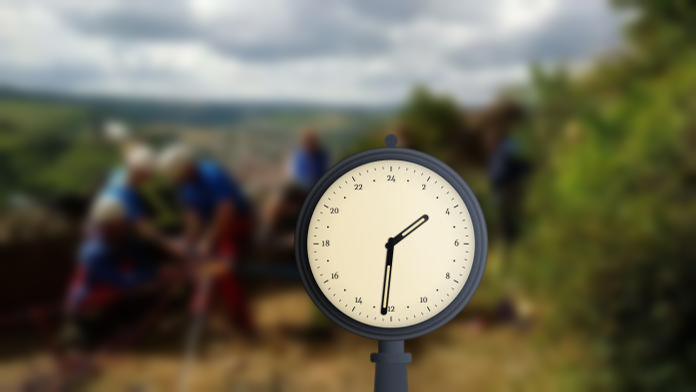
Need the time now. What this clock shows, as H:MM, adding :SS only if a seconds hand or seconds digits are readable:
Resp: 3:31
